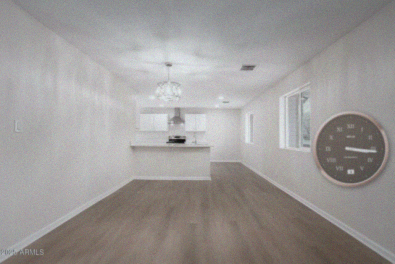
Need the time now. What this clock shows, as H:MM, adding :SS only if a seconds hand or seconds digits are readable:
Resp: 3:16
